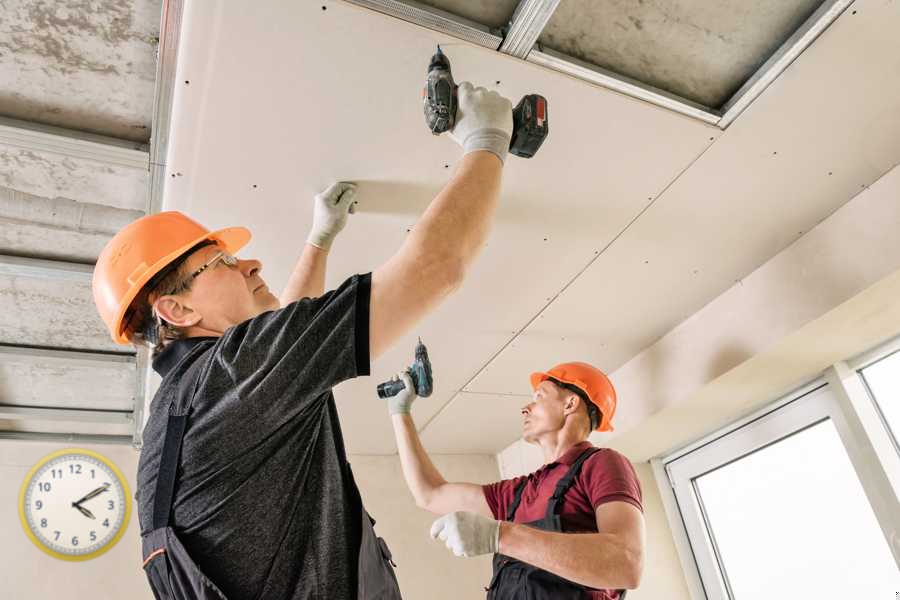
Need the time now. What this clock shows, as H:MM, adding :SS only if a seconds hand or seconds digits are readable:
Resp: 4:10
